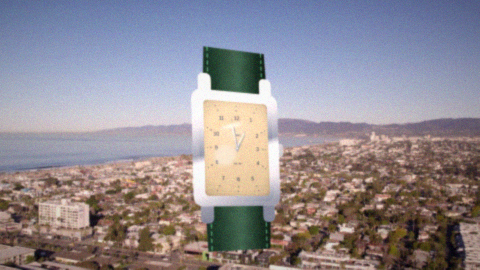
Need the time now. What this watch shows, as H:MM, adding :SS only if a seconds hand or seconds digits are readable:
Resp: 12:58
